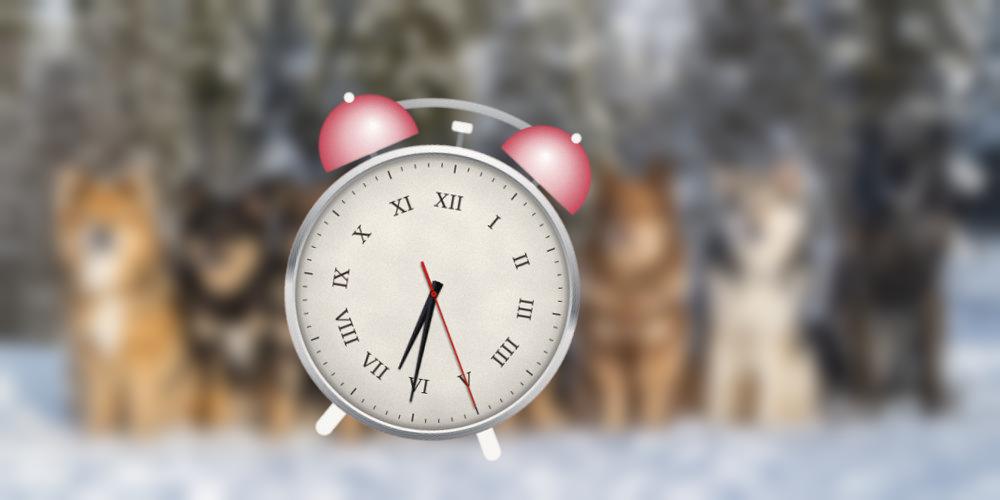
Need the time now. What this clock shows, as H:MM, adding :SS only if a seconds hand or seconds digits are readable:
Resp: 6:30:25
